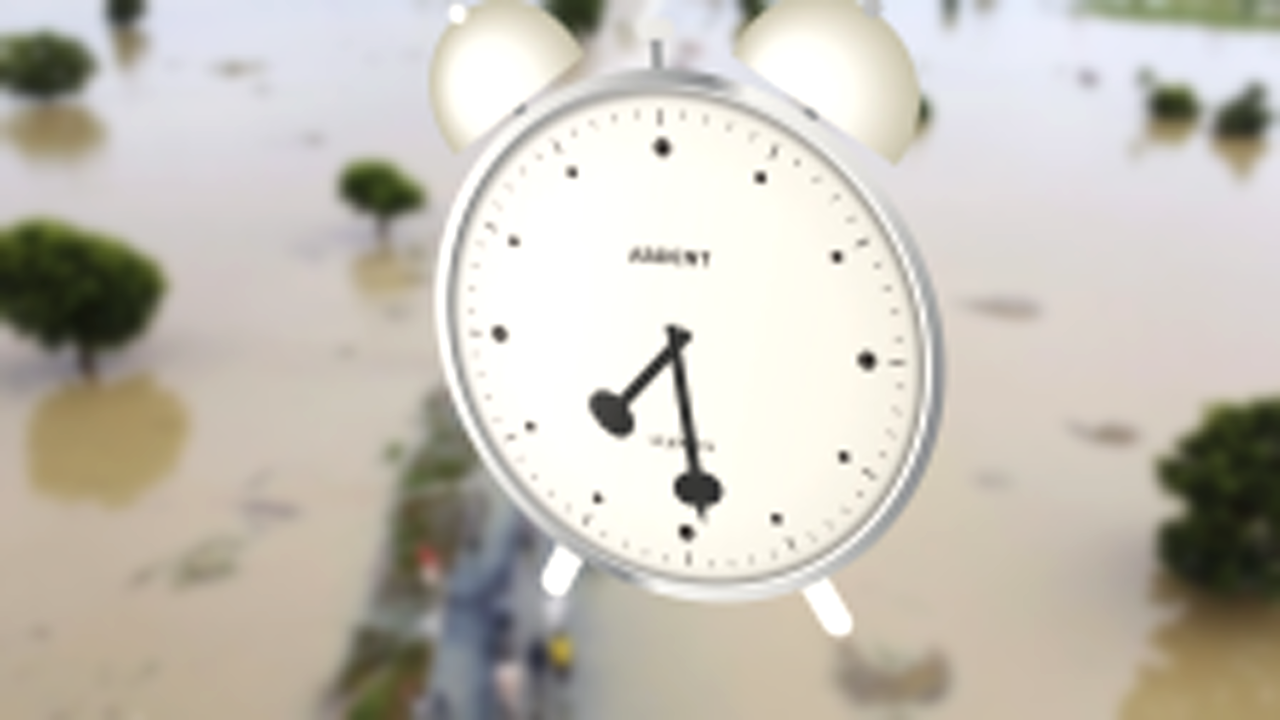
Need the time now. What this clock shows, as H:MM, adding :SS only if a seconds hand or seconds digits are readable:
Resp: 7:29
